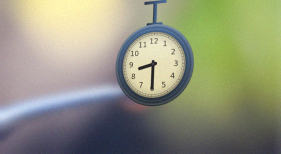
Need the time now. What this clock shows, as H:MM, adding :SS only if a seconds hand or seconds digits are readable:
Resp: 8:30
